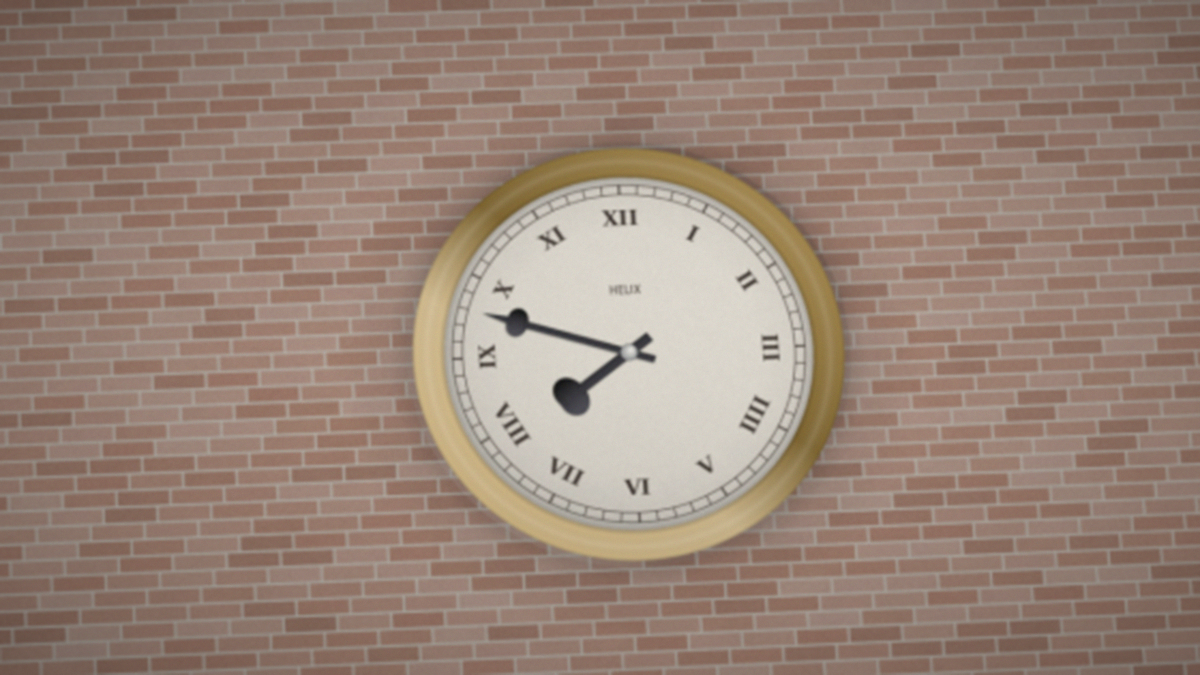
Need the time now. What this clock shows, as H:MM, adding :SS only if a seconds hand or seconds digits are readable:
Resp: 7:48
